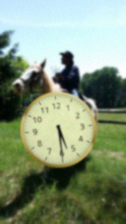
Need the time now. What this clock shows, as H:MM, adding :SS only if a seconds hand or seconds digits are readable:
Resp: 5:30
